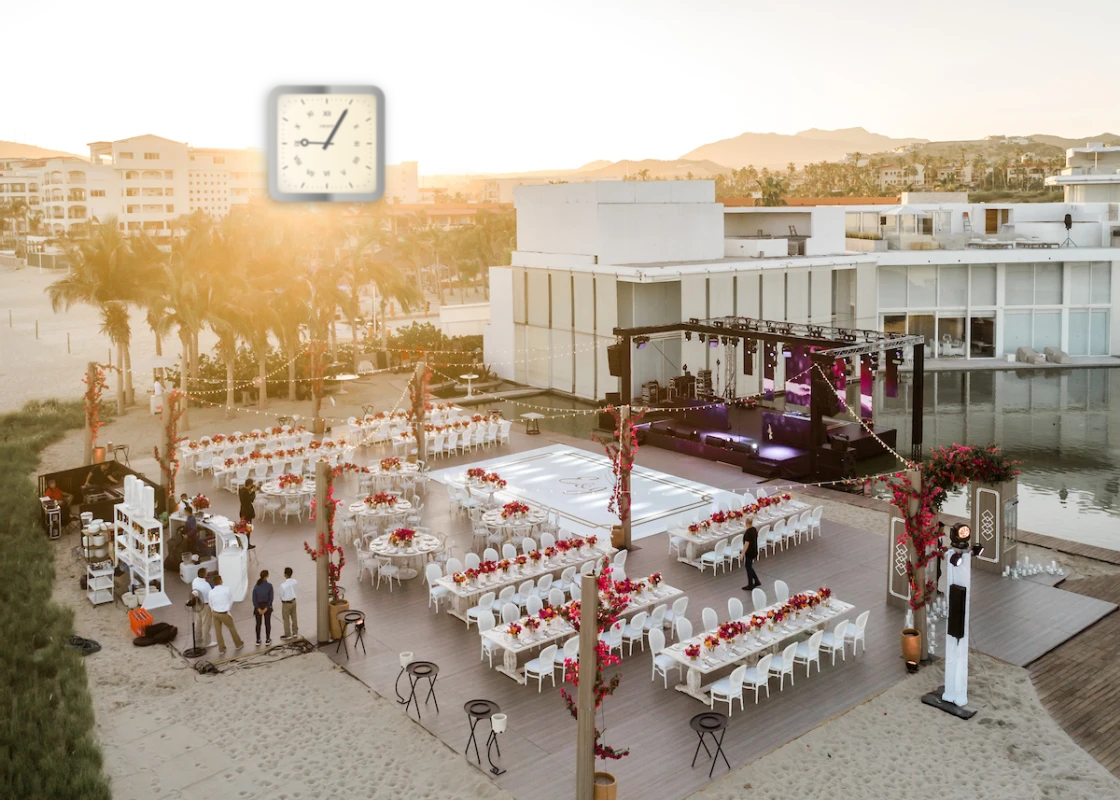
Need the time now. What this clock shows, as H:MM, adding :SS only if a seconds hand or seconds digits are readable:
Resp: 9:05
